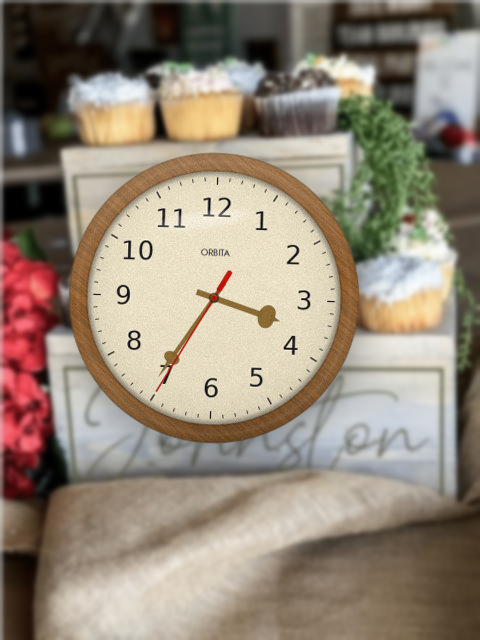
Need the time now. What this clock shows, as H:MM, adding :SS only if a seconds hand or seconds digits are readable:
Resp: 3:35:35
